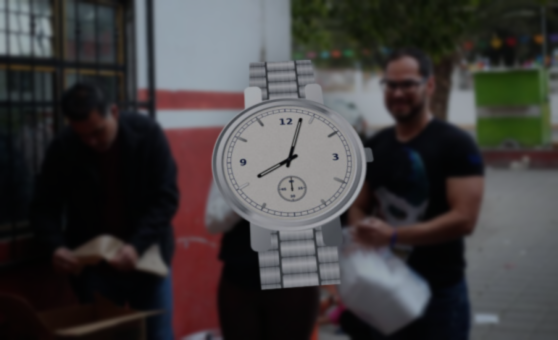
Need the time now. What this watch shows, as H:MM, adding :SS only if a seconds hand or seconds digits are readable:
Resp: 8:03
